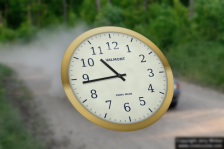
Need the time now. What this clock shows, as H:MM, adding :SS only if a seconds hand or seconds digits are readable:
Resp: 10:44
